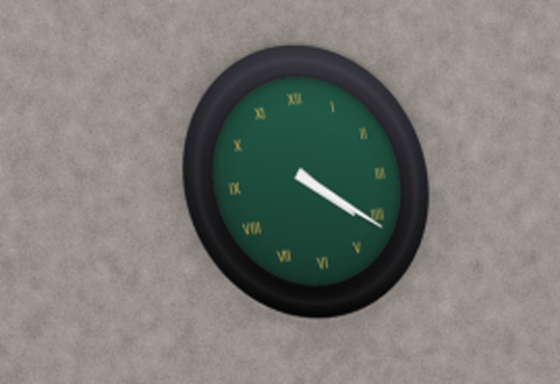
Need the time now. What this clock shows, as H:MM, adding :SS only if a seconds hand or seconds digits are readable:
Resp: 4:21
